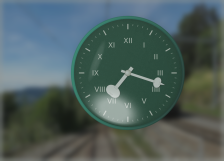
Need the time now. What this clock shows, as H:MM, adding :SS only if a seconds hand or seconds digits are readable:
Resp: 7:18
